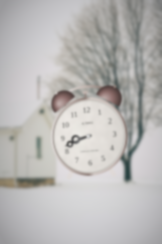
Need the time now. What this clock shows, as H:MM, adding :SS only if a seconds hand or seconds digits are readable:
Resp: 8:42
